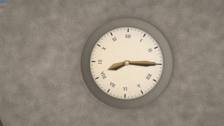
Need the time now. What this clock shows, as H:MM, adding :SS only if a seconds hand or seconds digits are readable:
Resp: 8:15
